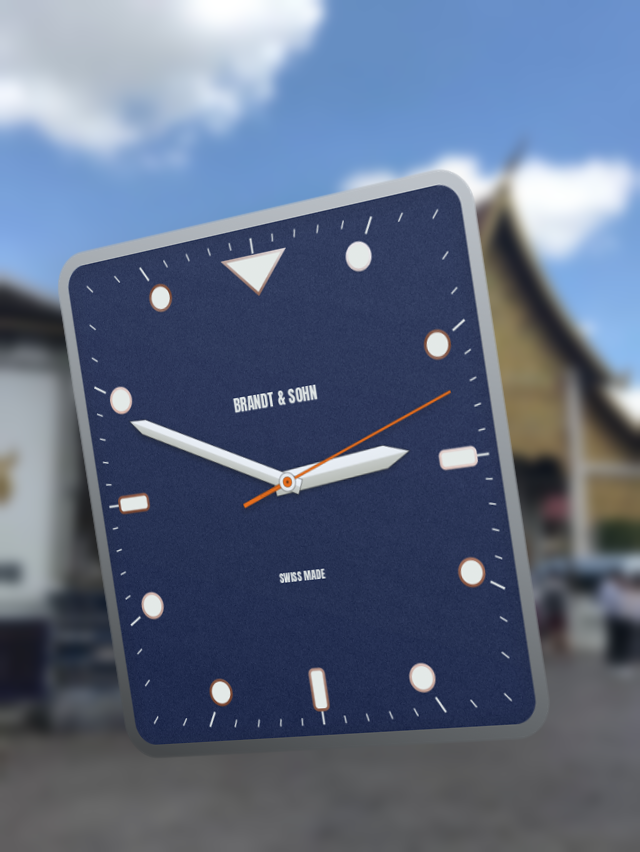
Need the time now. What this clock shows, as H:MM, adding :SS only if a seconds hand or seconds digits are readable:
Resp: 2:49:12
